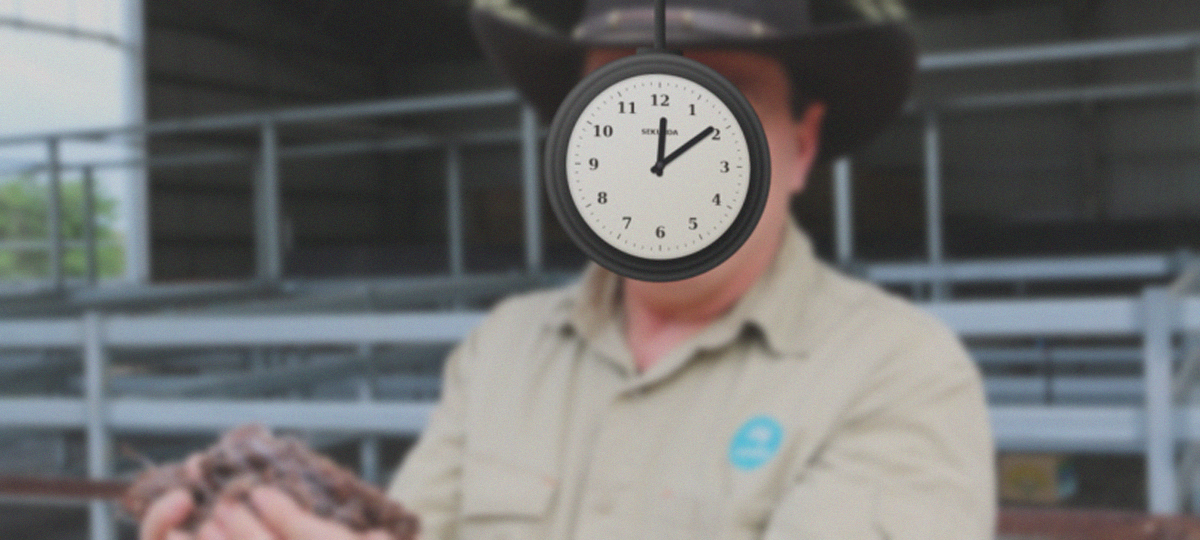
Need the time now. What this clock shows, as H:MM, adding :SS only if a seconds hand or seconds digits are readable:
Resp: 12:09
